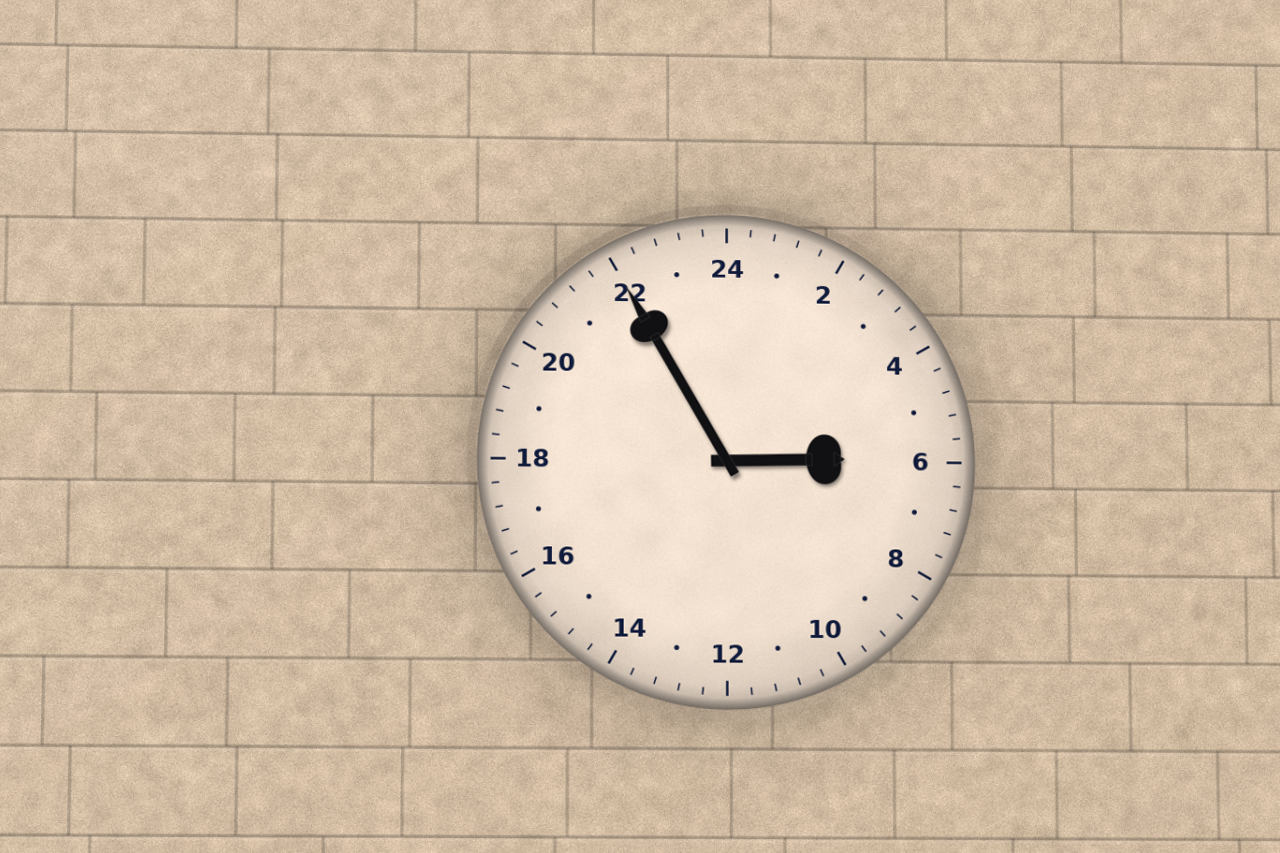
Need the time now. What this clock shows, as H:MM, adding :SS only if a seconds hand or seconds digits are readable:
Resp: 5:55
